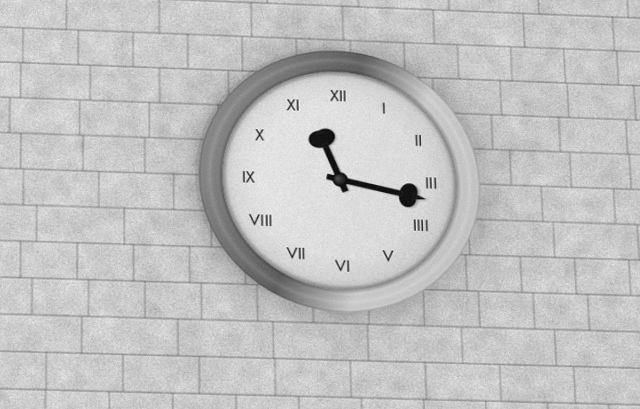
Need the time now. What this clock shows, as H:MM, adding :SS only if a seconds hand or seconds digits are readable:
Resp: 11:17
